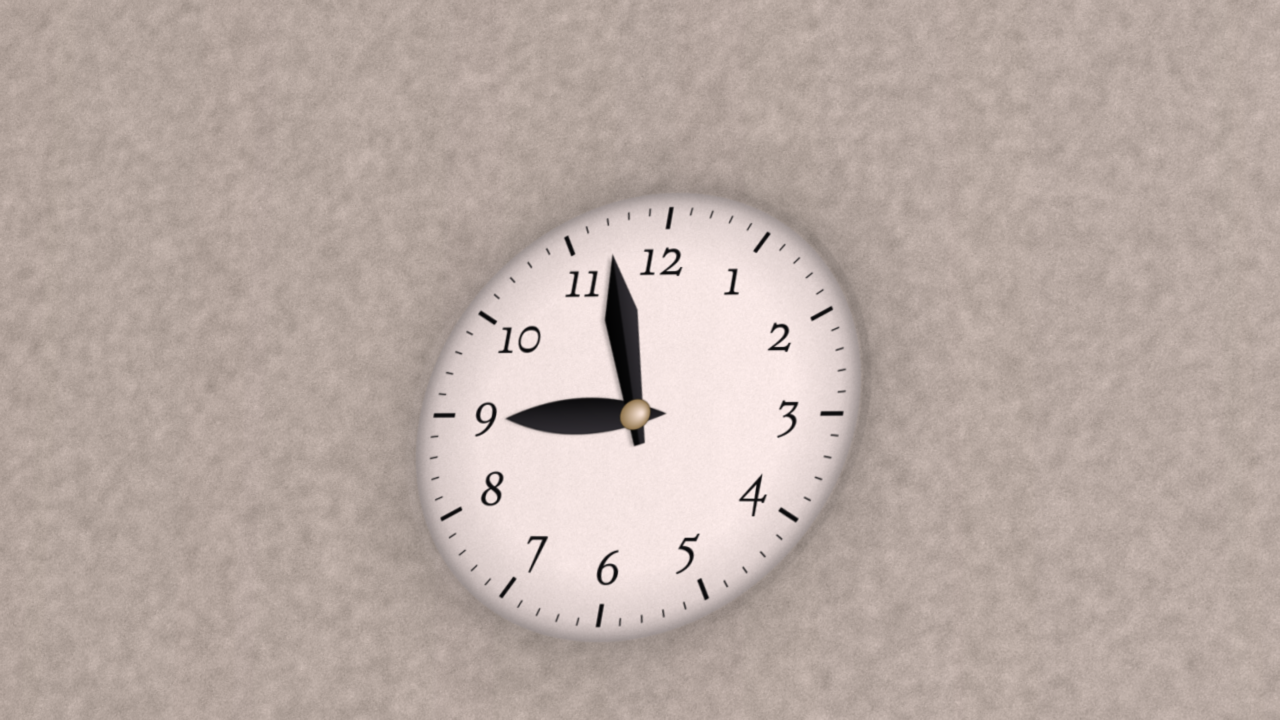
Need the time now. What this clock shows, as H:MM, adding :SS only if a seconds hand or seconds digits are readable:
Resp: 8:57
